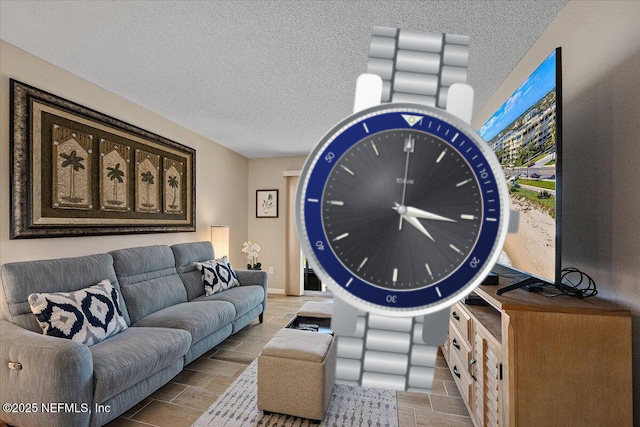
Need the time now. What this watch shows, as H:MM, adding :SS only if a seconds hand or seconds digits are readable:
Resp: 4:16:00
